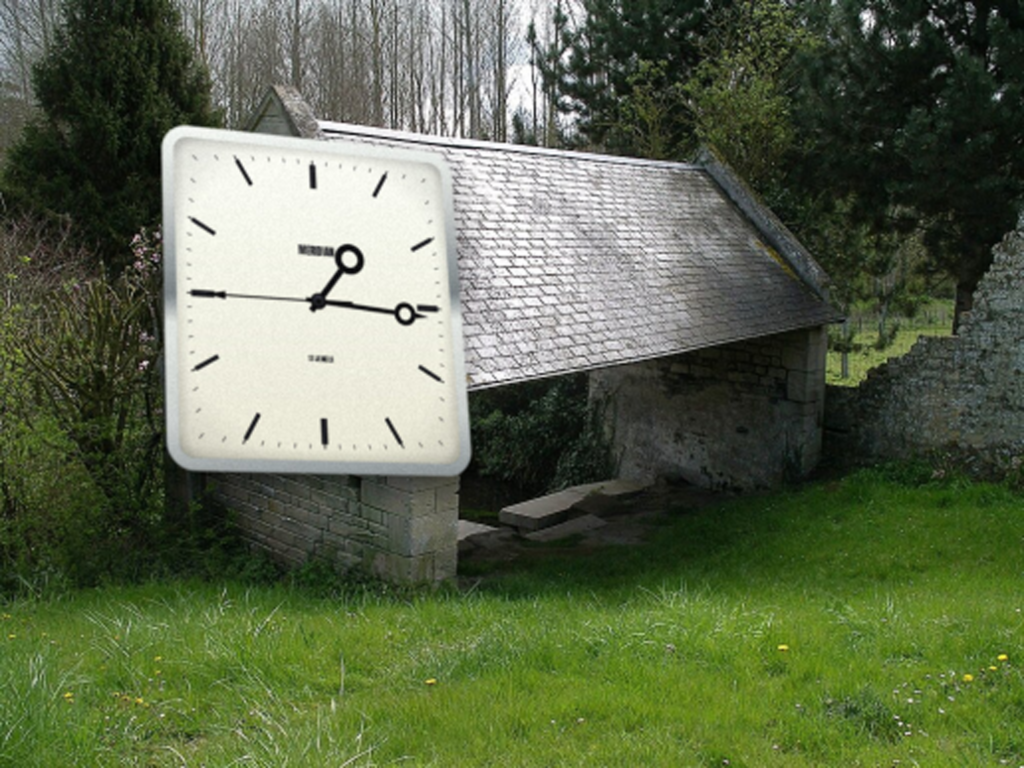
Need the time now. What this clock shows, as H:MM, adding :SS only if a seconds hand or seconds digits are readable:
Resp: 1:15:45
